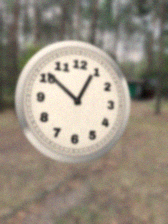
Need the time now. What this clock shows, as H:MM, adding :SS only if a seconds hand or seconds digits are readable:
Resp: 12:51
